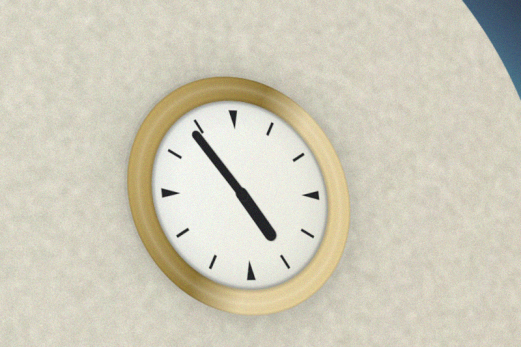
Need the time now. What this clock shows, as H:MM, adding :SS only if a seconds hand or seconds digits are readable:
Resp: 4:54
